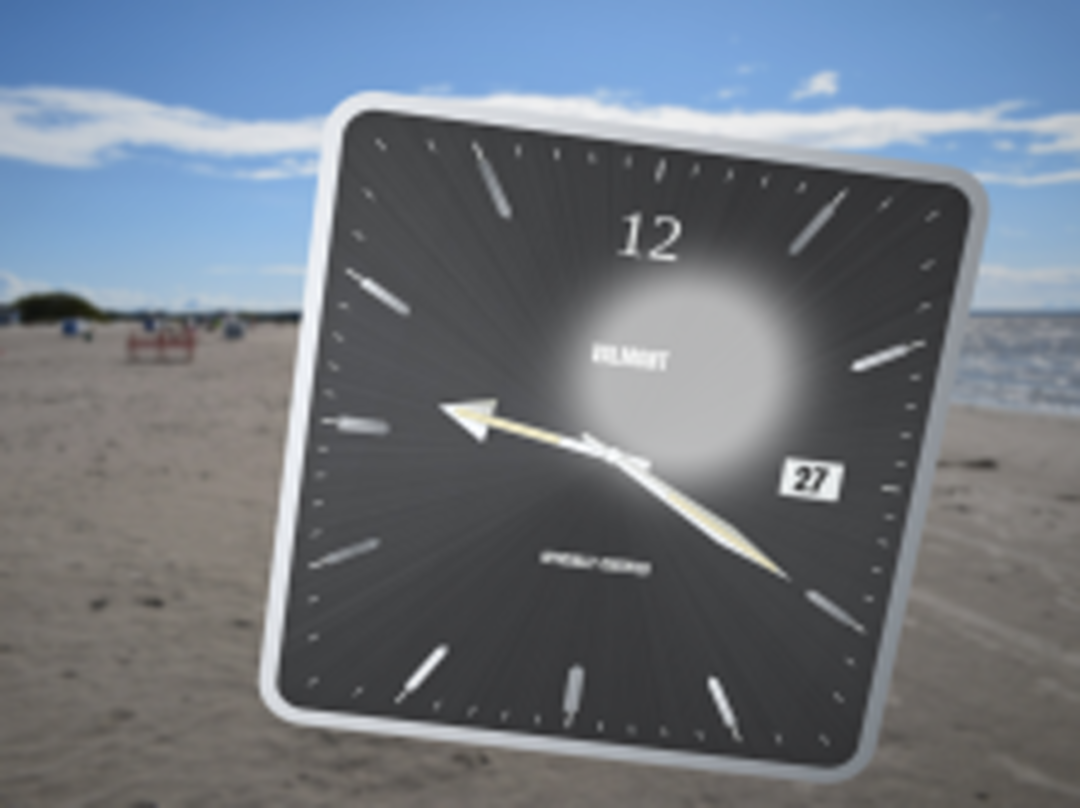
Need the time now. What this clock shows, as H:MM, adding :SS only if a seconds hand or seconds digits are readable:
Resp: 9:20
